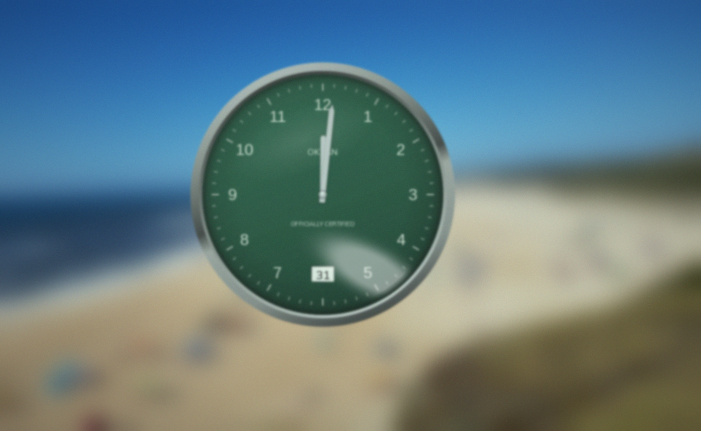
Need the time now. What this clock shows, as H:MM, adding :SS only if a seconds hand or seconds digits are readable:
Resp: 12:01
